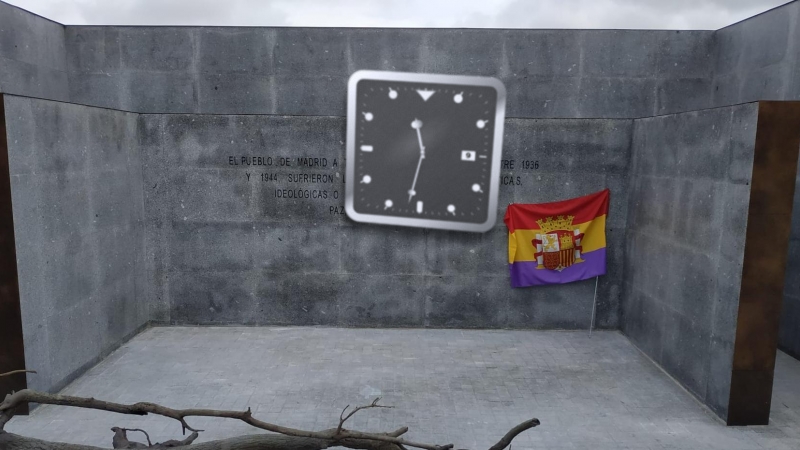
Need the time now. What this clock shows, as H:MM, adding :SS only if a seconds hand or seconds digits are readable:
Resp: 11:32
